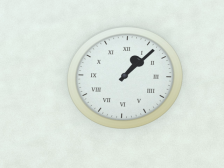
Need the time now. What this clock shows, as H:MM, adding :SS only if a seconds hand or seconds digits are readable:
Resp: 1:07
